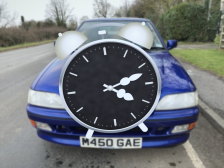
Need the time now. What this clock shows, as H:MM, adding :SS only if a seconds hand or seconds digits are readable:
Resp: 4:12
